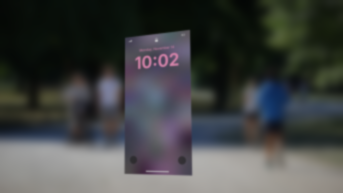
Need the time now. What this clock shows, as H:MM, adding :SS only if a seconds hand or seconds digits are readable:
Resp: 10:02
